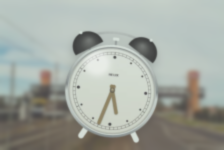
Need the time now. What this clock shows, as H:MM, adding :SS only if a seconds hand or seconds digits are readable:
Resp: 5:33
